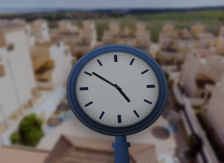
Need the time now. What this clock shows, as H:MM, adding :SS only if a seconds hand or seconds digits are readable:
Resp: 4:51
